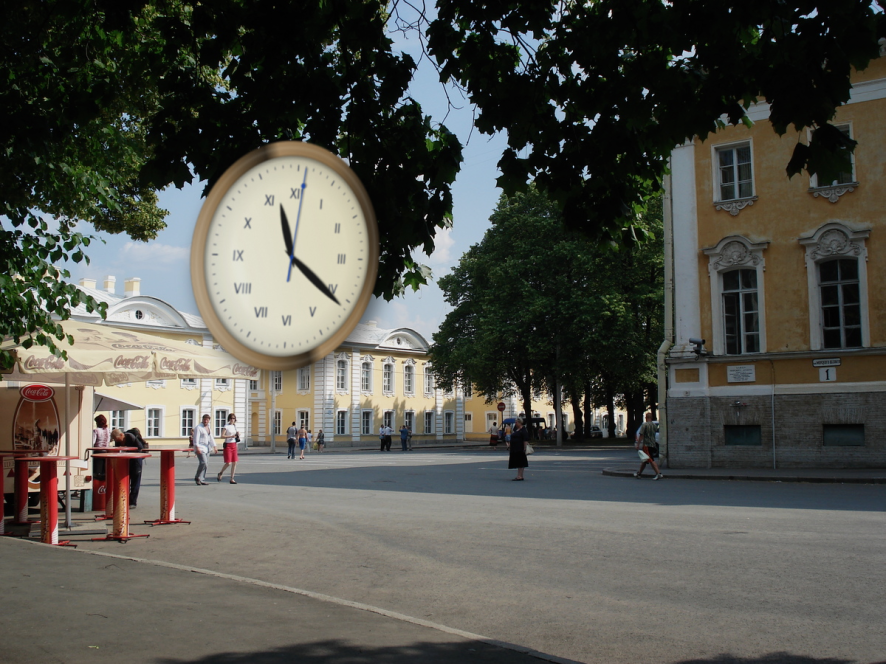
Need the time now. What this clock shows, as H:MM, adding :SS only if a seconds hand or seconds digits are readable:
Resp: 11:21:01
